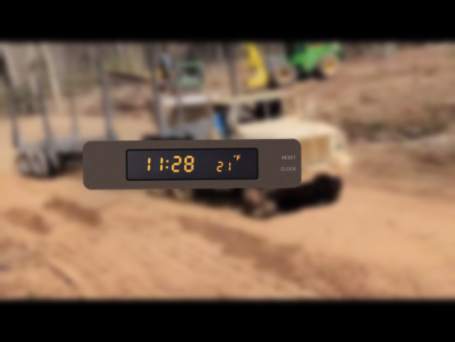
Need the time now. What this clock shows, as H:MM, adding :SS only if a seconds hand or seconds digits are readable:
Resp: 11:28
